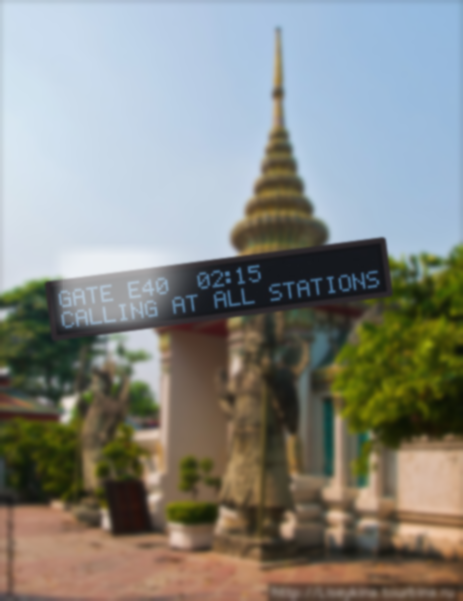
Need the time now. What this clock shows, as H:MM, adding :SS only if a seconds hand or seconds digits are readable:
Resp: 2:15
